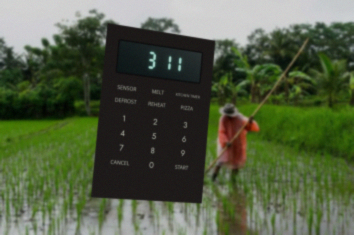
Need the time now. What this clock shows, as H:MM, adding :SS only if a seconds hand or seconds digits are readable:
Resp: 3:11
